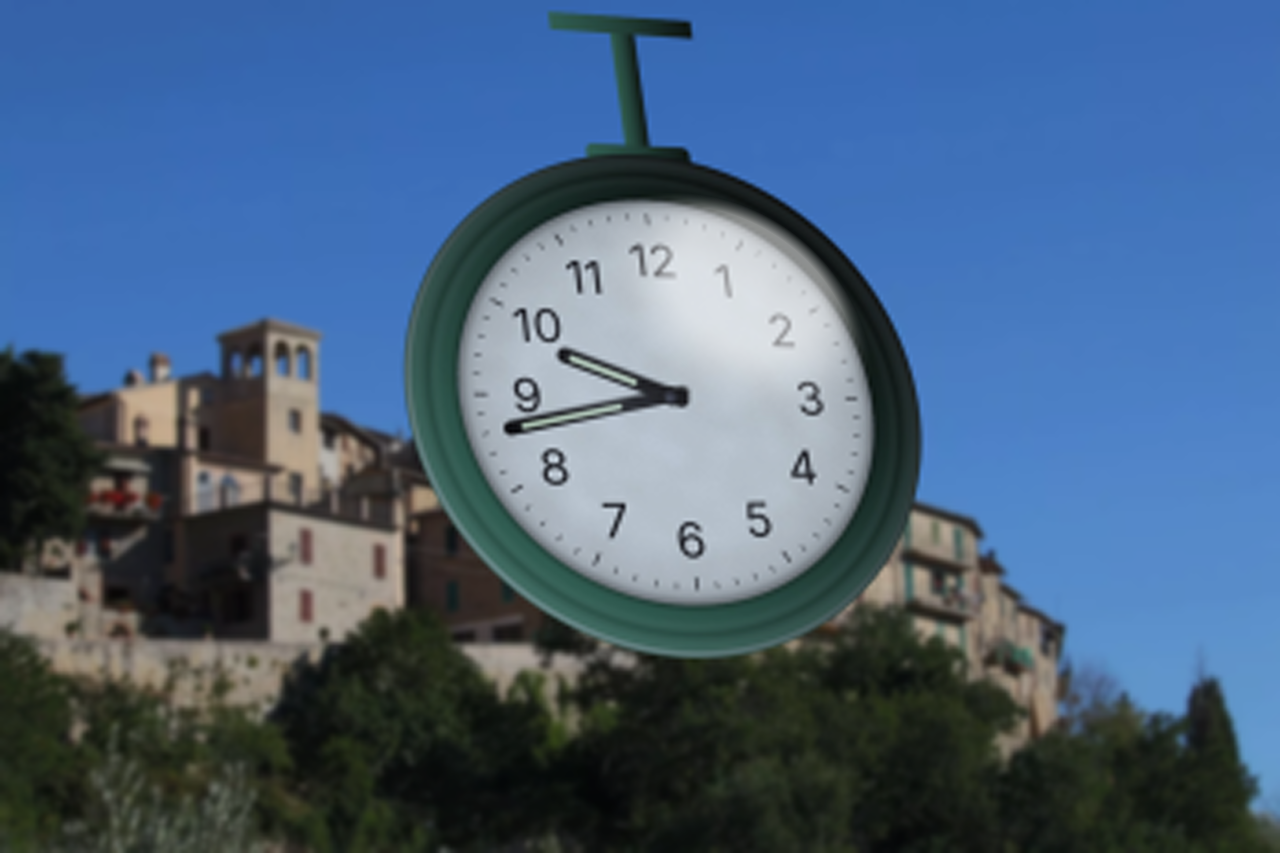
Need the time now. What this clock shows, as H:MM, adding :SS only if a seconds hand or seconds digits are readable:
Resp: 9:43
